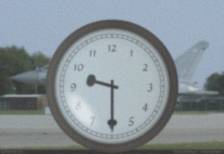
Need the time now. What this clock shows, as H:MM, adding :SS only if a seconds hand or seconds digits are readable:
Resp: 9:30
